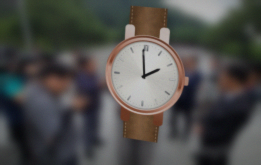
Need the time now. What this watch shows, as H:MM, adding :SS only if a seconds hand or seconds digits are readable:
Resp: 1:59
